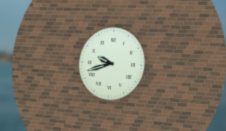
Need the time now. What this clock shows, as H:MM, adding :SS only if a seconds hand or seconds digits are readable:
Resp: 9:42
